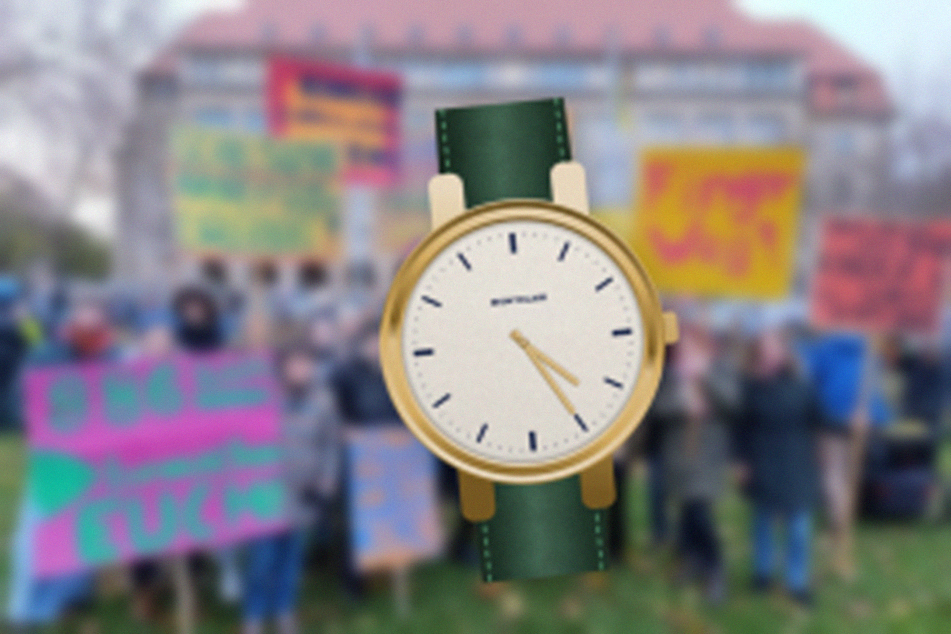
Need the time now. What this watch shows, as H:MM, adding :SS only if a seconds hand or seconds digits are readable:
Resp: 4:25
